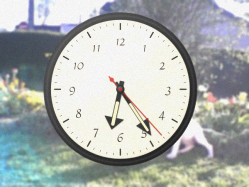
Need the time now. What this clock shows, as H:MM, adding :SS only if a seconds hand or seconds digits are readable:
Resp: 6:24:23
